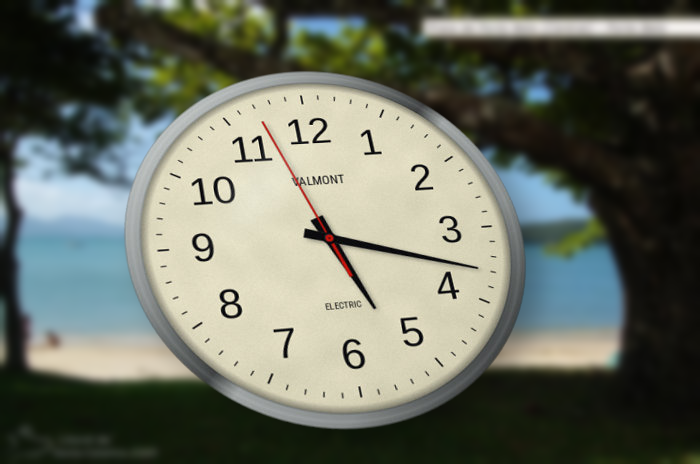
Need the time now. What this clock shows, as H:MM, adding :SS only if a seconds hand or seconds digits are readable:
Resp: 5:17:57
